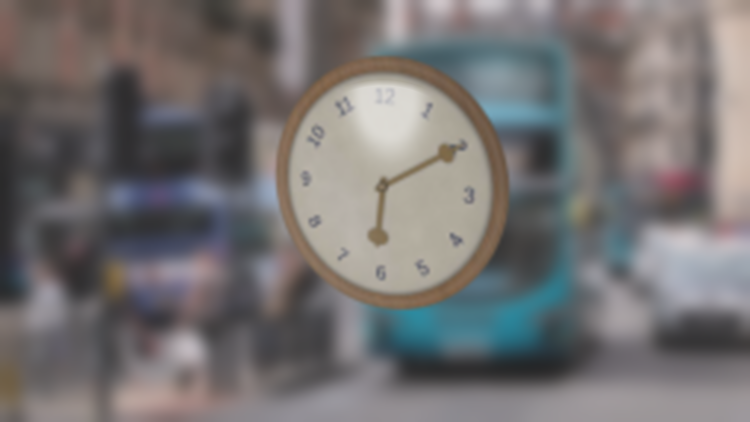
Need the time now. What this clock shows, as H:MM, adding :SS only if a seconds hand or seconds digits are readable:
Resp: 6:10
